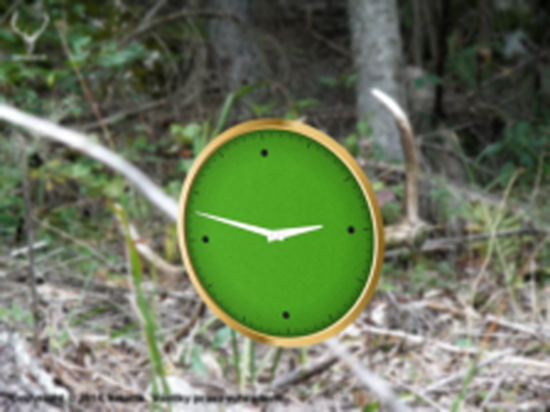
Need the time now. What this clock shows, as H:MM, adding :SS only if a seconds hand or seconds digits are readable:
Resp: 2:48
